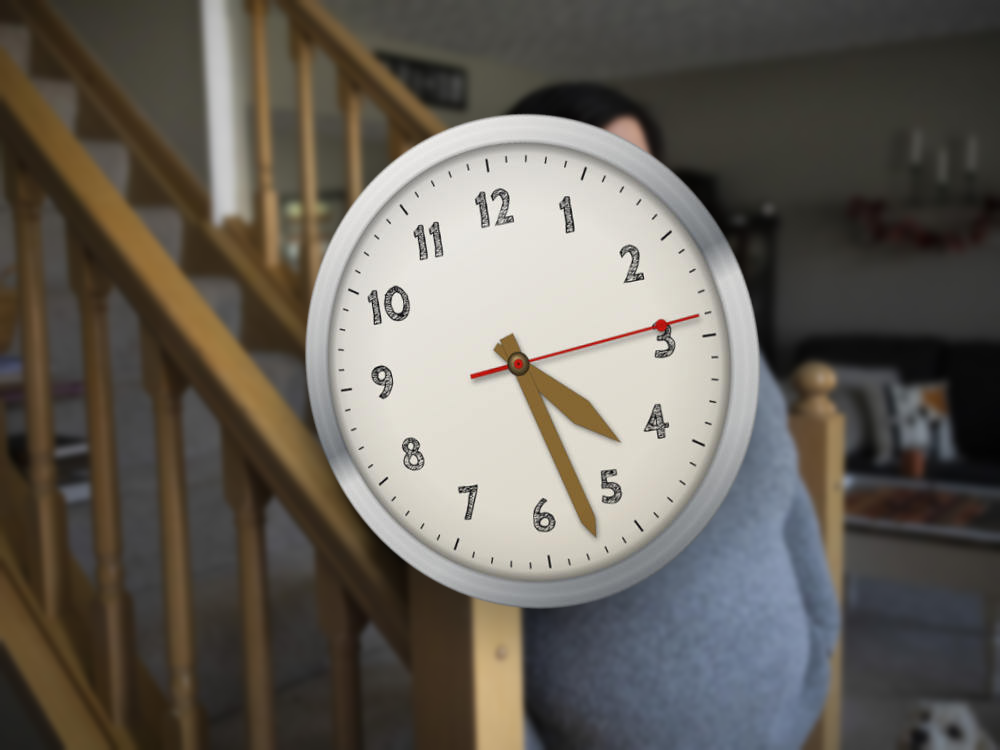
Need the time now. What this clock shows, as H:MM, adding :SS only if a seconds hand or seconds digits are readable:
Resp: 4:27:14
